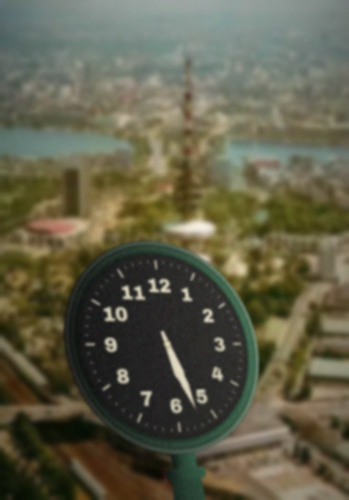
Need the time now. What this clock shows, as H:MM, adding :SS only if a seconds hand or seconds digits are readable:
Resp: 5:27
